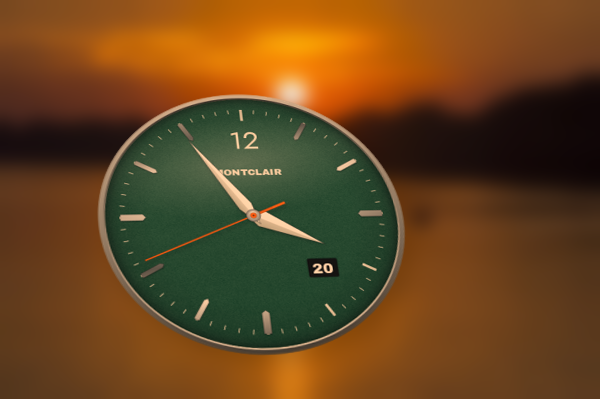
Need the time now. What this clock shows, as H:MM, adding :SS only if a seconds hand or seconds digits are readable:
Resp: 3:54:41
